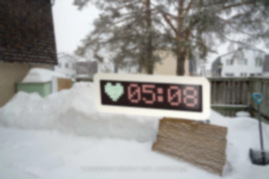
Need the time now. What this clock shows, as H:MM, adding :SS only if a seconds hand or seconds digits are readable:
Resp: 5:08
